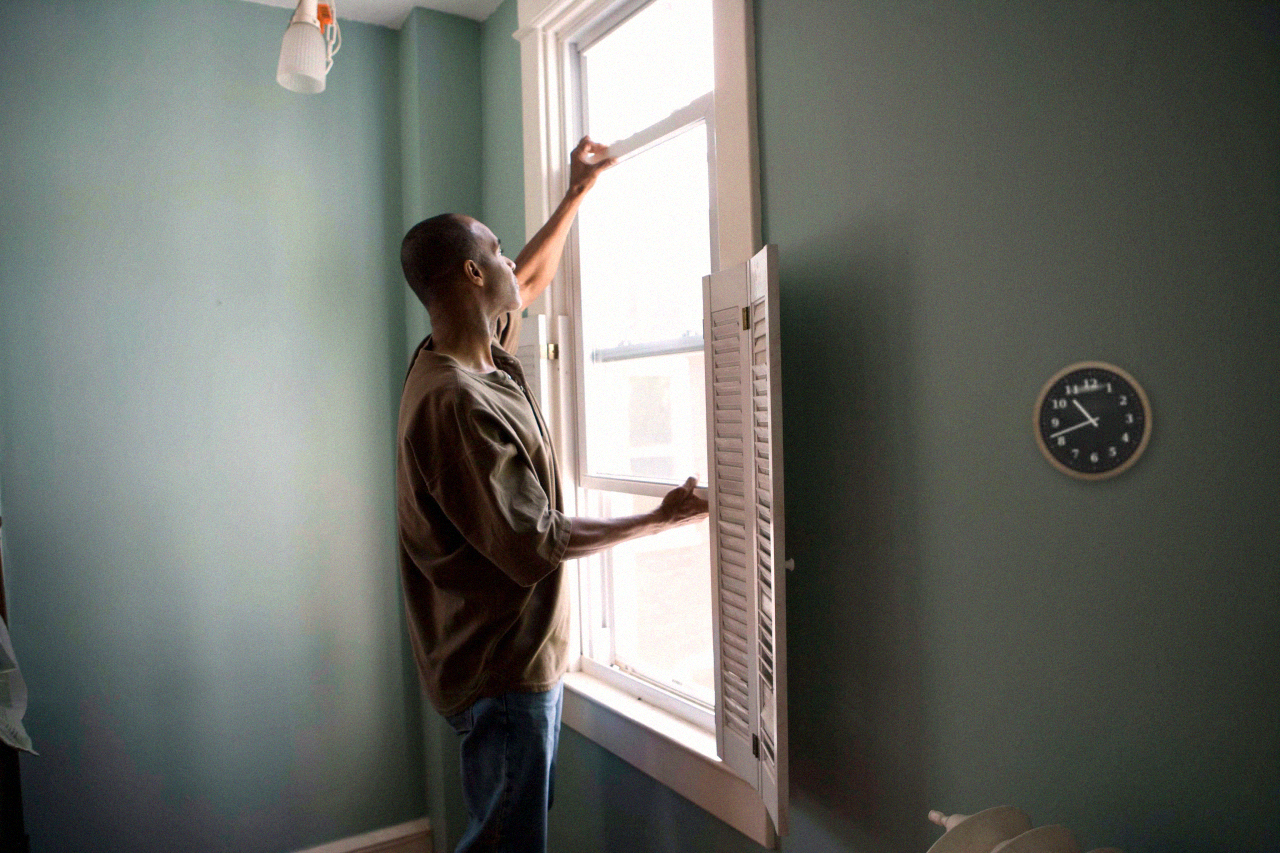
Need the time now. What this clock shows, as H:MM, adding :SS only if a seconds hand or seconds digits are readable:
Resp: 10:42
